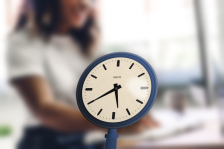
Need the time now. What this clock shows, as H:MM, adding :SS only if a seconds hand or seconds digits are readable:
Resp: 5:40
